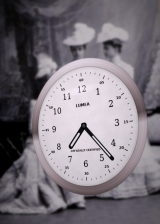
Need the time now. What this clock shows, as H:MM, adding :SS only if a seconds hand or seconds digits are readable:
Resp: 7:23
